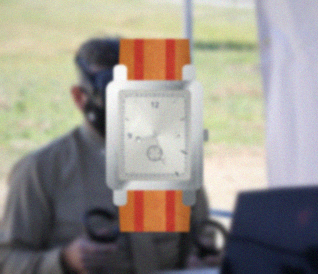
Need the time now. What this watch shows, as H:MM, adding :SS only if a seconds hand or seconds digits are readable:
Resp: 8:27
